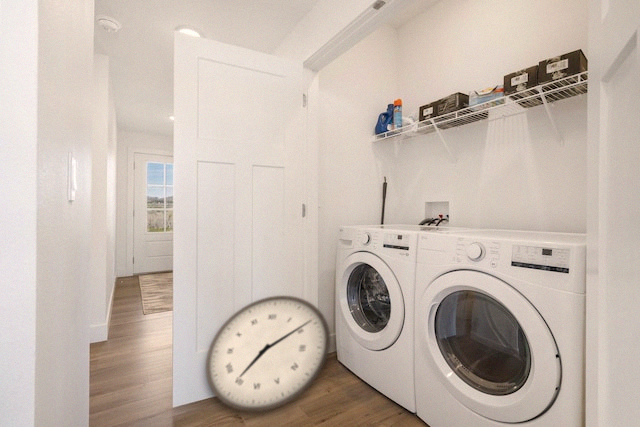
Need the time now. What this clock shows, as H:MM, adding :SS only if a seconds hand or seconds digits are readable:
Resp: 7:09
